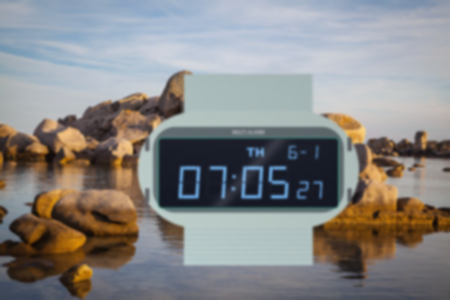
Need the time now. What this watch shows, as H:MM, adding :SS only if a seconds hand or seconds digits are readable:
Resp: 7:05:27
